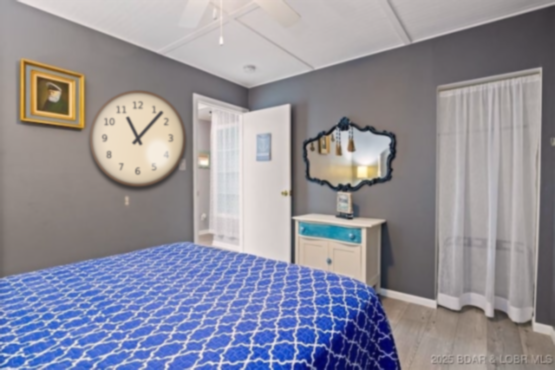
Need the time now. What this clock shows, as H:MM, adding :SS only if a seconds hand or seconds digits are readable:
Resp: 11:07
